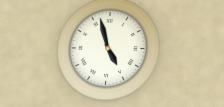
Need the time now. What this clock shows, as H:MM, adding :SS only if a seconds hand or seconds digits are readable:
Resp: 4:57
